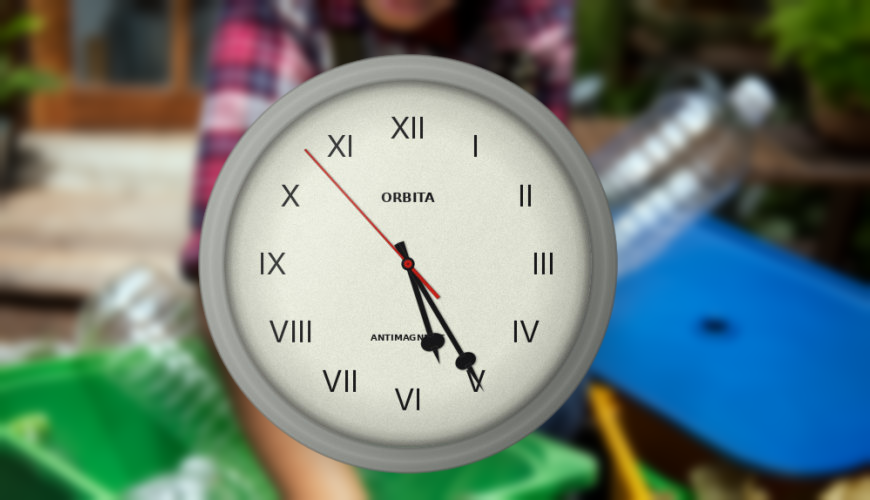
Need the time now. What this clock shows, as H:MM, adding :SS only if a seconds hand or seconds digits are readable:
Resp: 5:24:53
